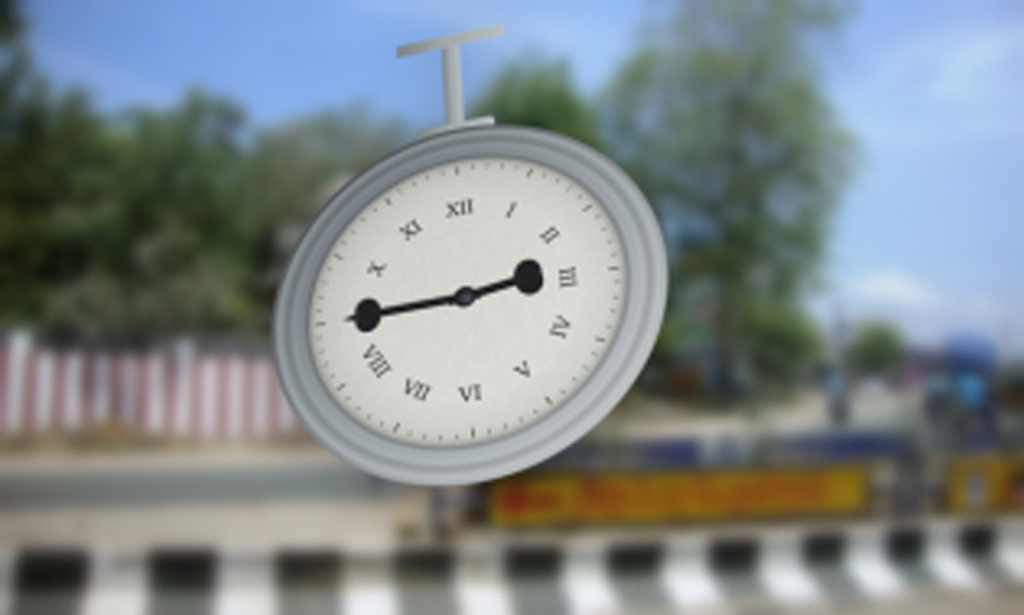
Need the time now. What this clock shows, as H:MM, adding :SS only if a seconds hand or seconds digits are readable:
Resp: 2:45
